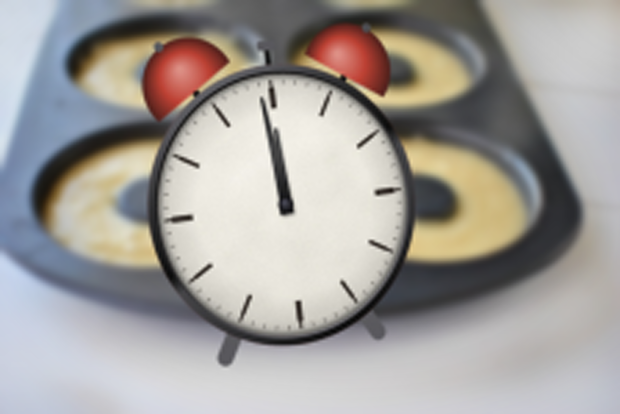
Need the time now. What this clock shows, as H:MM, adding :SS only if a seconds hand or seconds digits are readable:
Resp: 11:59
